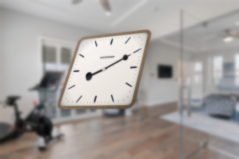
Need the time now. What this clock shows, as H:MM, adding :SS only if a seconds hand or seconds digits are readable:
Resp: 8:10
